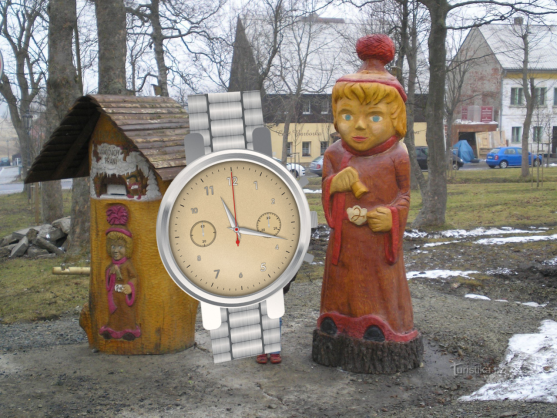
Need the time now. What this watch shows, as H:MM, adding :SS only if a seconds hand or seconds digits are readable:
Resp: 11:18
